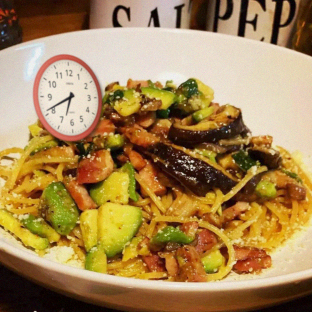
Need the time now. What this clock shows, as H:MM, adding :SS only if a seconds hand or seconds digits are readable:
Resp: 6:41
